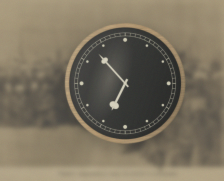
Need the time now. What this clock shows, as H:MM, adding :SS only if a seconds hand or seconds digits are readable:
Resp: 6:53
